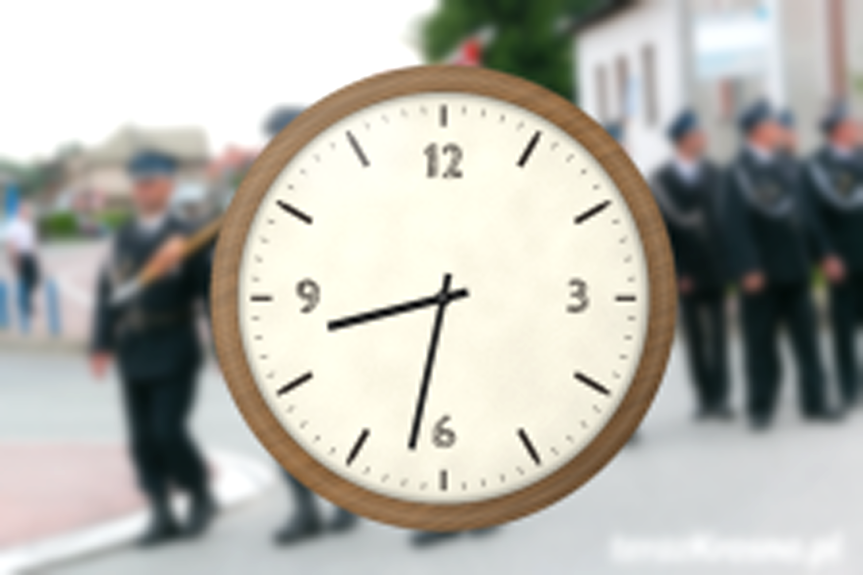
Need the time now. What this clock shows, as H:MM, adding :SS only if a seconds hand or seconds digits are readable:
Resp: 8:32
